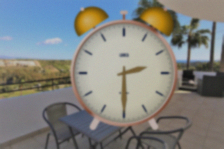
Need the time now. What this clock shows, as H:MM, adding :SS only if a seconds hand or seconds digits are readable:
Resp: 2:30
